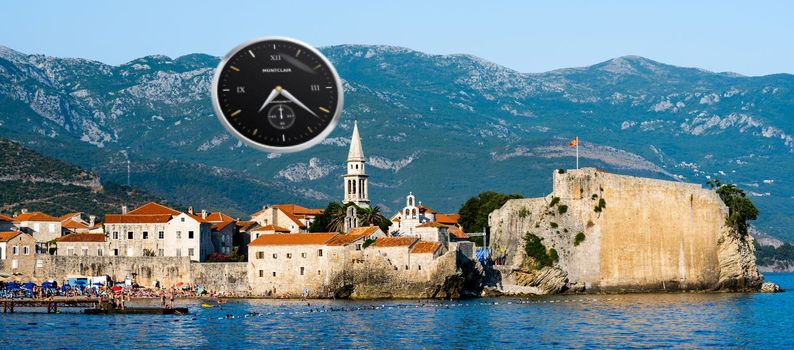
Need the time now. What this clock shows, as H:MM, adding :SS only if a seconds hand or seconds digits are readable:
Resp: 7:22
